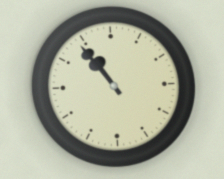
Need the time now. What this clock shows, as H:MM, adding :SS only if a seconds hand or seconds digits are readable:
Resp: 10:54
